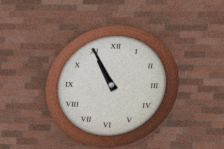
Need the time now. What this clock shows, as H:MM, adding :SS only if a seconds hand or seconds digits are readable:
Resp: 10:55
